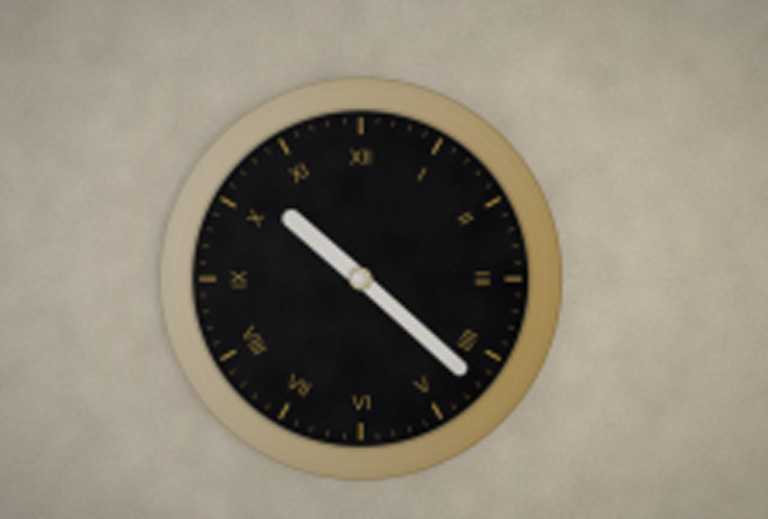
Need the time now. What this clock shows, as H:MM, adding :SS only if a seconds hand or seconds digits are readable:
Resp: 10:22
